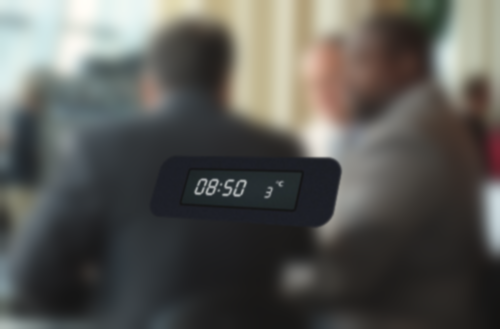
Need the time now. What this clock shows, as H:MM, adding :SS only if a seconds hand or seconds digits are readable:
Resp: 8:50
